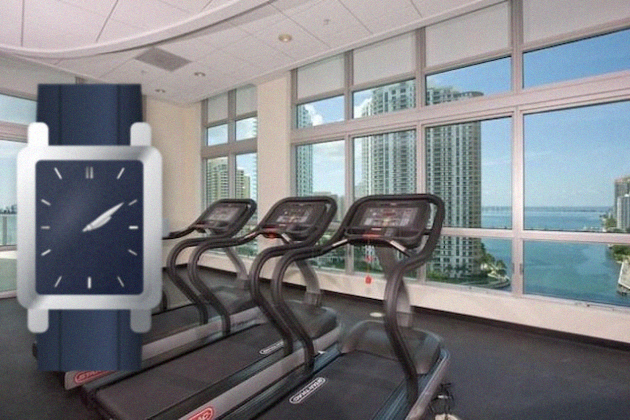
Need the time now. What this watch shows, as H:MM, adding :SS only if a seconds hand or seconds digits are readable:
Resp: 2:09
